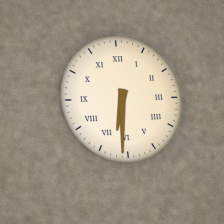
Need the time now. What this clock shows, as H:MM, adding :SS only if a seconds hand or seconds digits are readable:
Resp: 6:31
